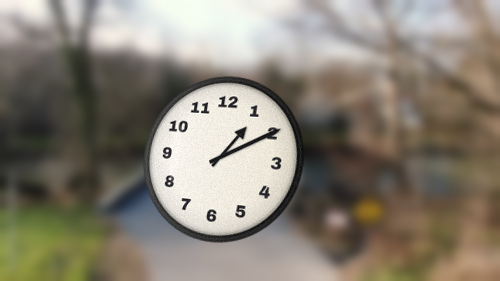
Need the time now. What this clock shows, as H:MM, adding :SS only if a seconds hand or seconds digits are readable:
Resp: 1:10
